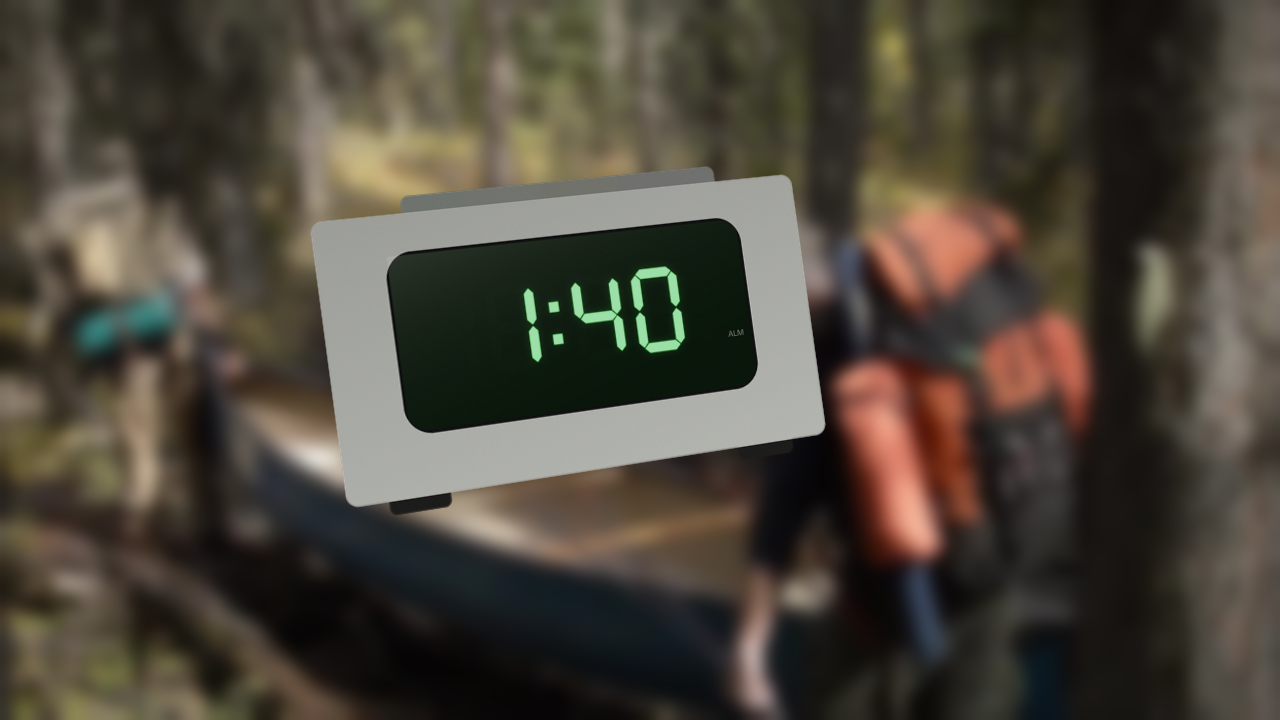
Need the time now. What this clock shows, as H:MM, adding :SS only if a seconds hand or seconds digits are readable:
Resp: 1:40
